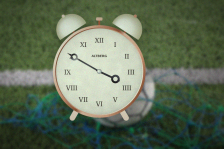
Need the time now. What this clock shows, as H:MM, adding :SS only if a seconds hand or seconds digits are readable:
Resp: 3:50
